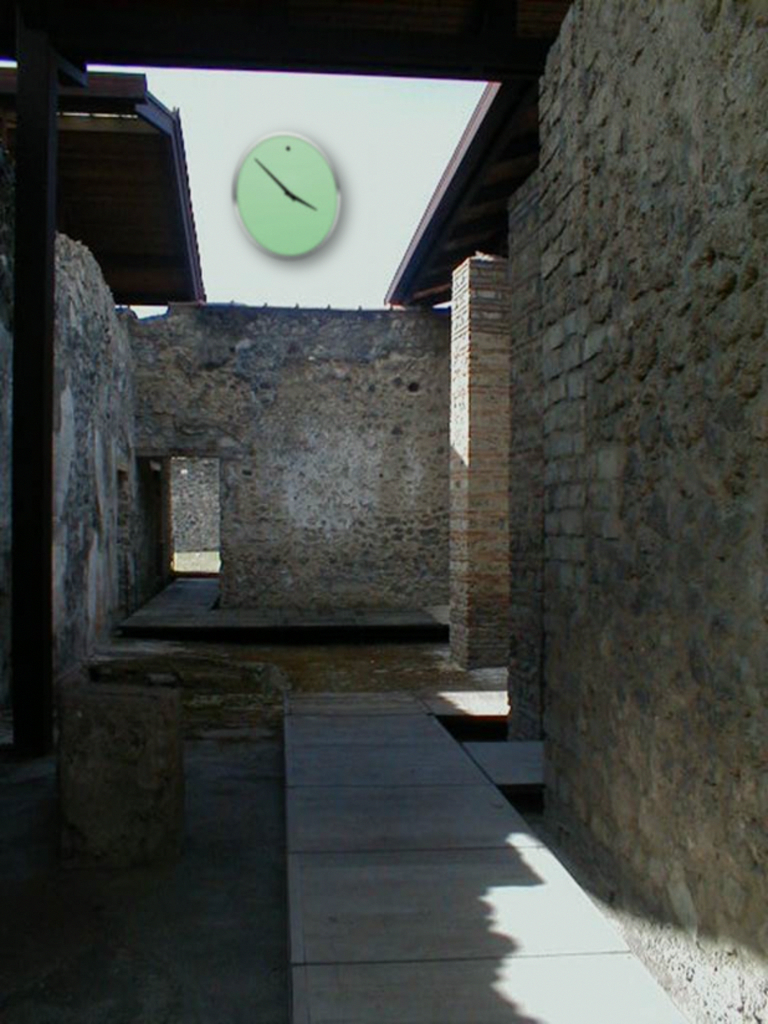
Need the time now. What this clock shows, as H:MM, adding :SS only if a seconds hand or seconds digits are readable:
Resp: 3:52
